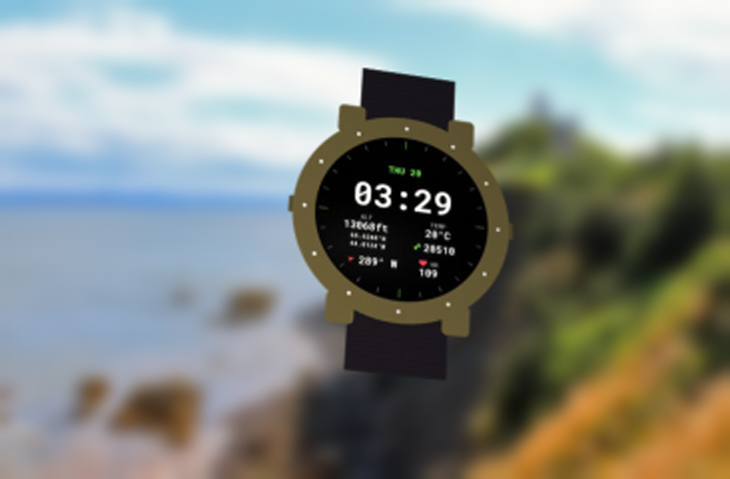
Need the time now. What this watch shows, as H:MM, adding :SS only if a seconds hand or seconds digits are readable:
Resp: 3:29
